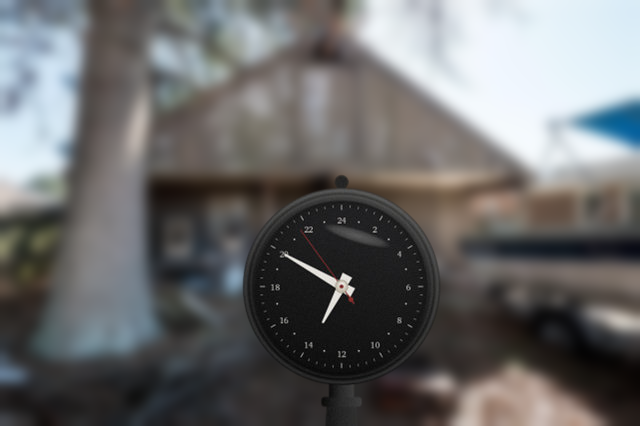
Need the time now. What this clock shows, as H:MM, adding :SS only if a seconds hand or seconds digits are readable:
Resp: 13:49:54
